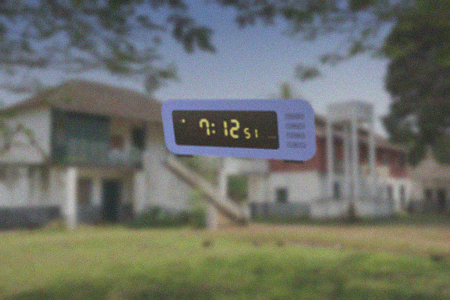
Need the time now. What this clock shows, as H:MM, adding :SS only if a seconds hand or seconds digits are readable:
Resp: 7:12:51
